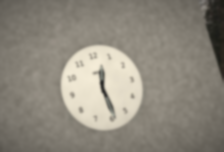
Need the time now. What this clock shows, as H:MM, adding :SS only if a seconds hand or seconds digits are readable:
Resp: 12:29
